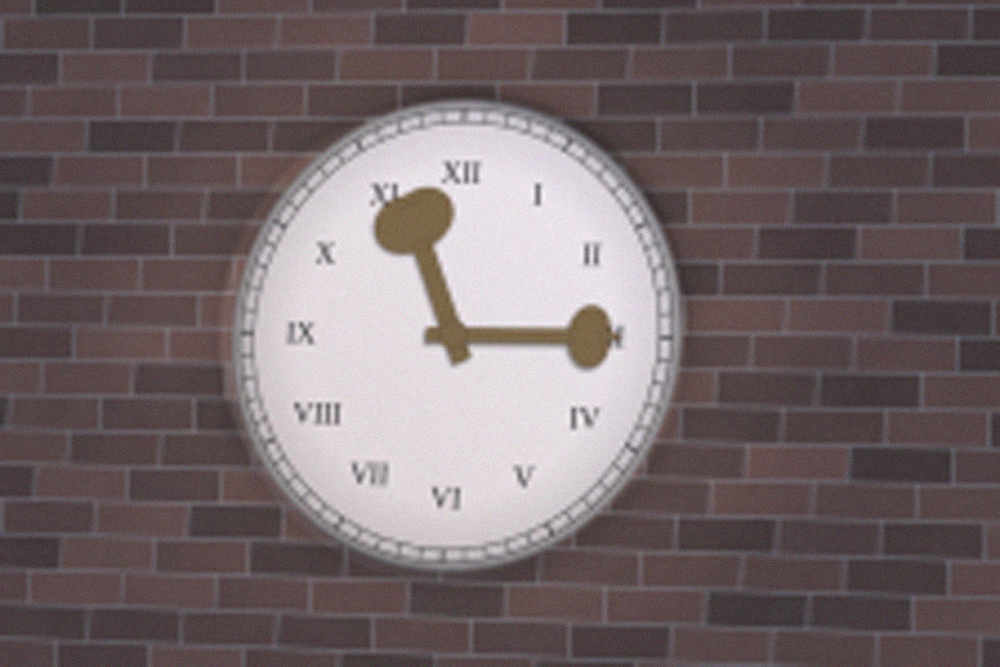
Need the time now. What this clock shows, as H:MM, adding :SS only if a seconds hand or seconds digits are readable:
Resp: 11:15
